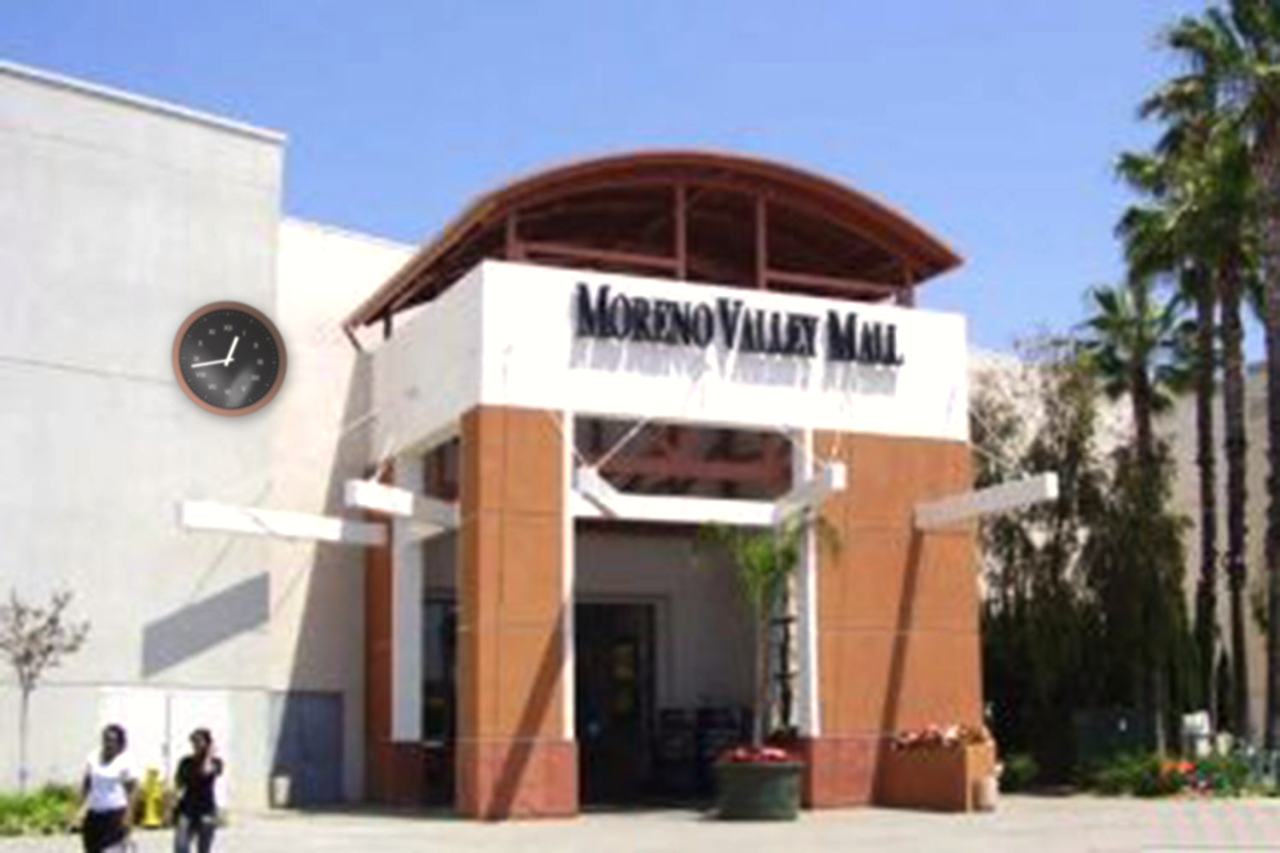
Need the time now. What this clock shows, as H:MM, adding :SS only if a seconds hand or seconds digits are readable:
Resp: 12:43
